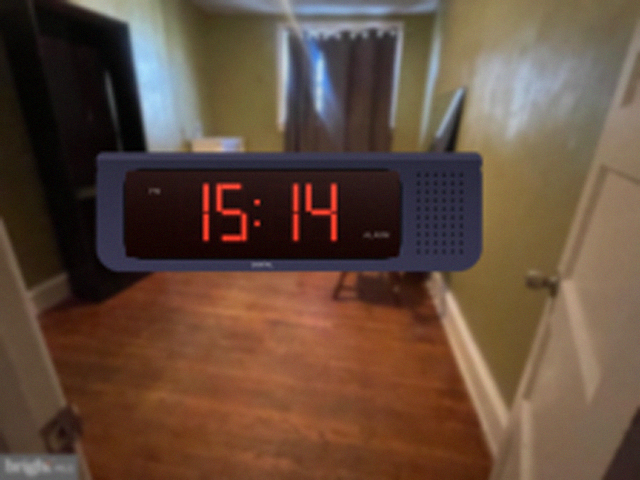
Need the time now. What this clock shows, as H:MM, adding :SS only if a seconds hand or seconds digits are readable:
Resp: 15:14
